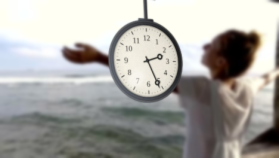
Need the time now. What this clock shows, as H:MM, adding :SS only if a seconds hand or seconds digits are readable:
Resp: 2:26
